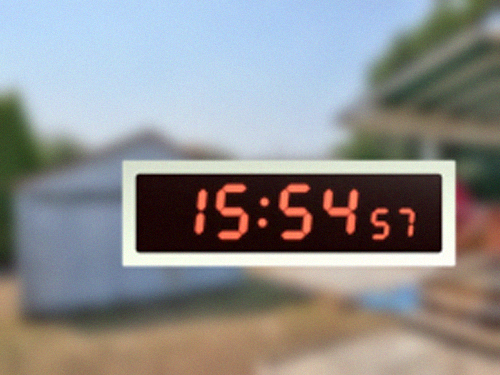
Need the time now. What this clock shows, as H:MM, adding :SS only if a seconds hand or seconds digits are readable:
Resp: 15:54:57
